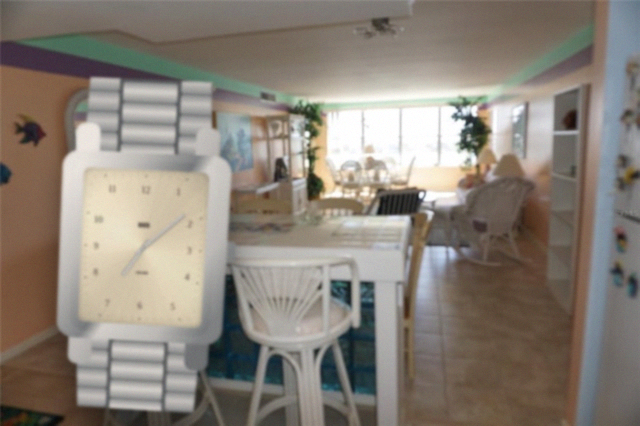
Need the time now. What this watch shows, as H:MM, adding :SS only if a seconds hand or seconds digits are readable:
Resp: 7:08
